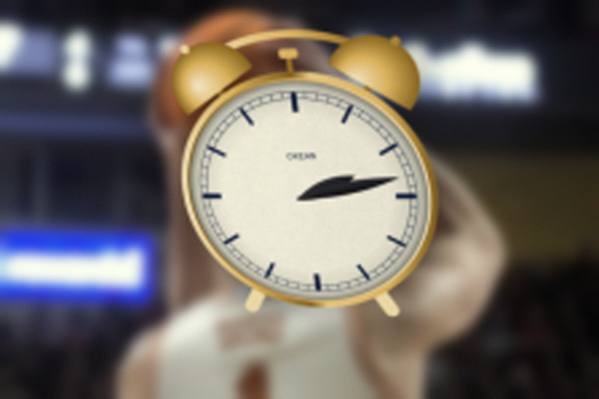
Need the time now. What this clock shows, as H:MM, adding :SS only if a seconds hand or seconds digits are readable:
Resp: 2:13
